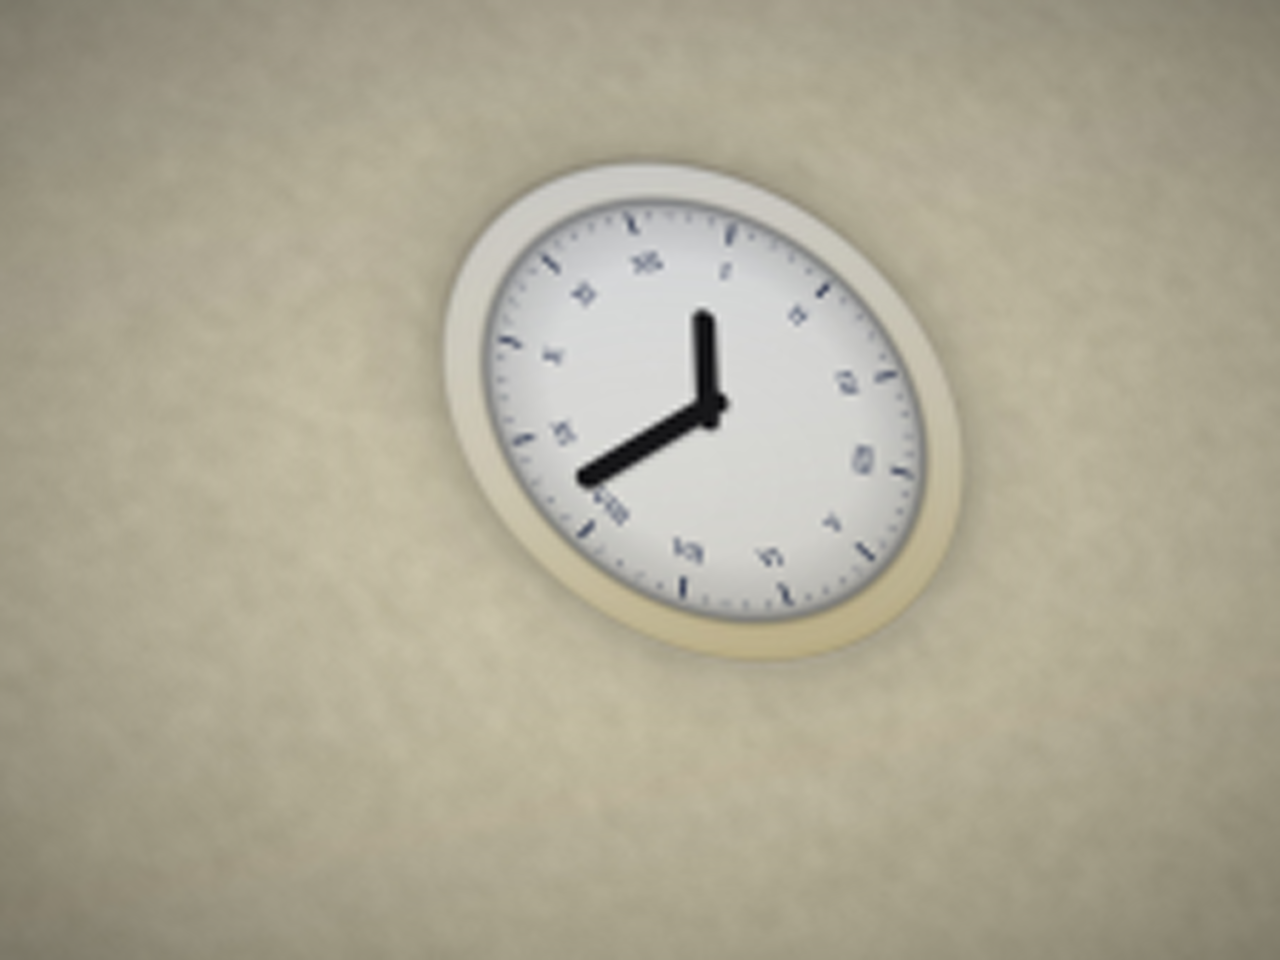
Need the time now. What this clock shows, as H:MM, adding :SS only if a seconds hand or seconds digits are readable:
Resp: 12:42
